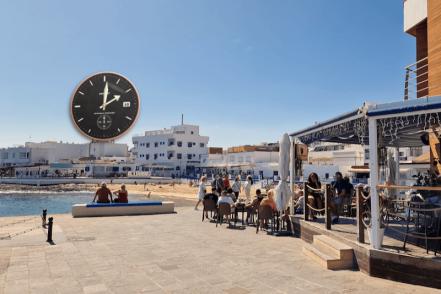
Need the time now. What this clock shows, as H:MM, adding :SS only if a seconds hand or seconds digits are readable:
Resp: 2:01
